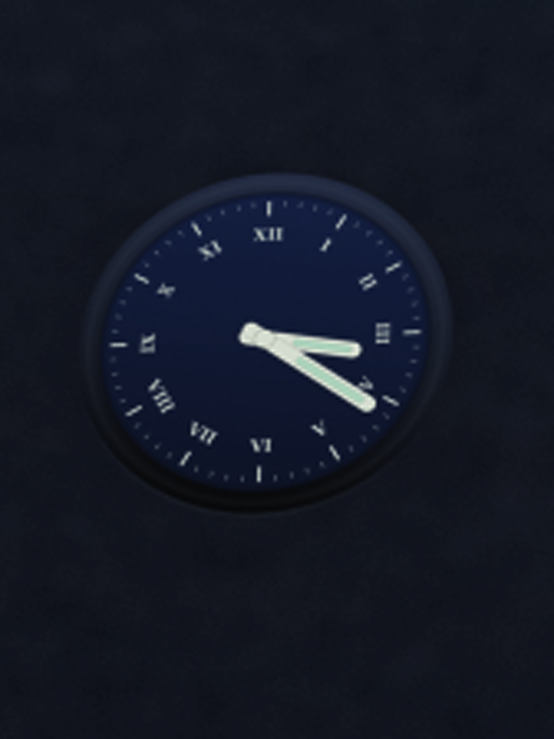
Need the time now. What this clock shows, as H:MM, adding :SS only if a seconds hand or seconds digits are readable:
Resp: 3:21
